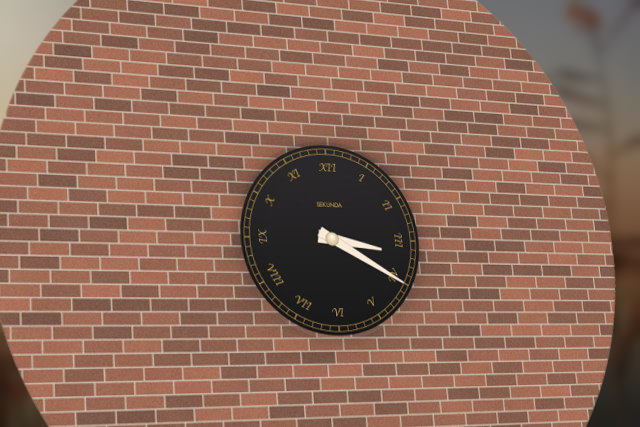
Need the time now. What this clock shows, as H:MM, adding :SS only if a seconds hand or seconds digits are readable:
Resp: 3:20
